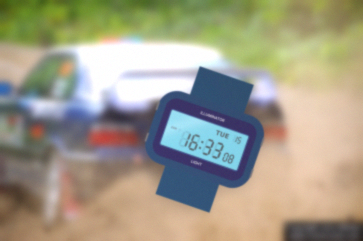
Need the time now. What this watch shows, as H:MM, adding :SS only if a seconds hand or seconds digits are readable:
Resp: 16:33:08
